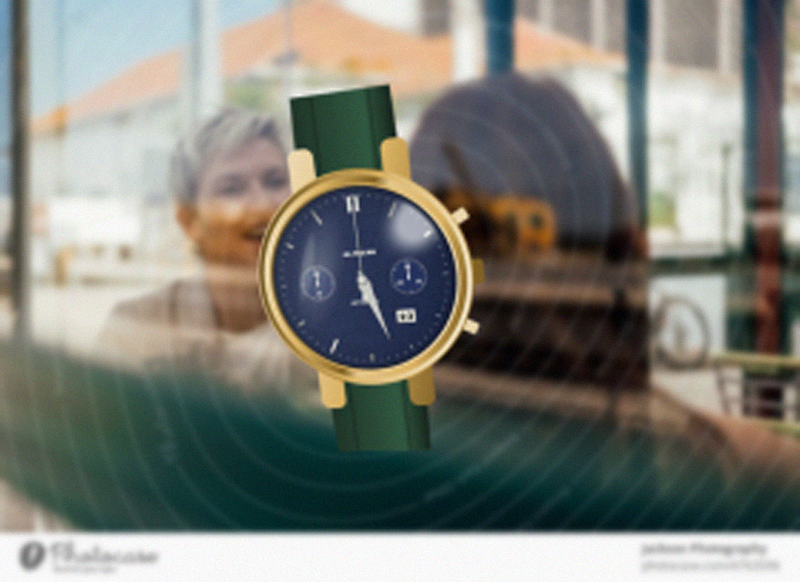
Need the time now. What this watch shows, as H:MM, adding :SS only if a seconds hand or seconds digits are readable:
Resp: 5:27
